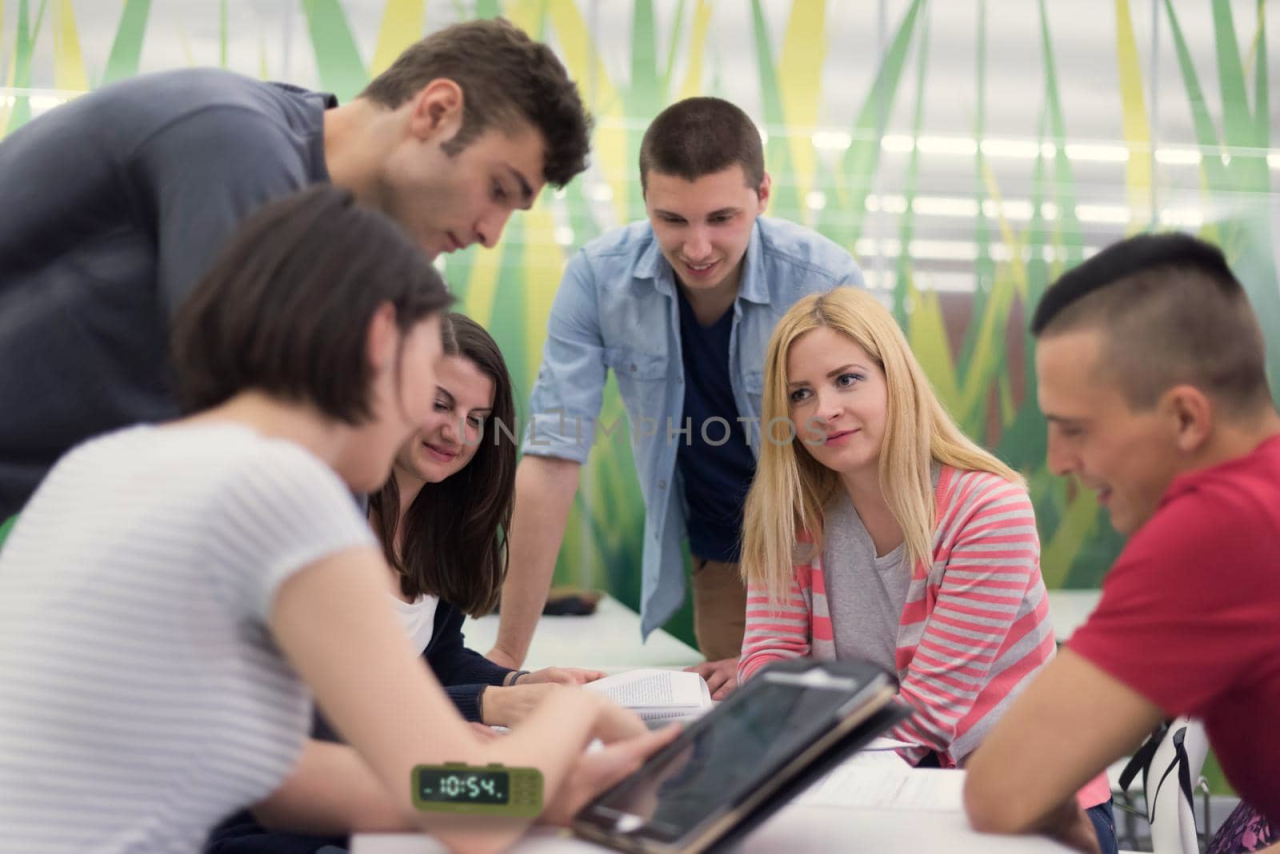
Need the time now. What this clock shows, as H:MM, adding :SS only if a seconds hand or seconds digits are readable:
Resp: 10:54
